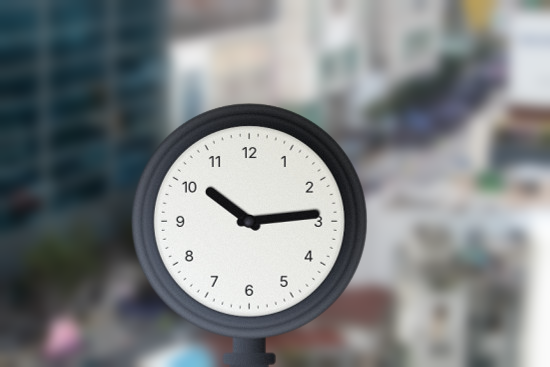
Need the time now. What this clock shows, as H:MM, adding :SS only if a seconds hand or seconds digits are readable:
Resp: 10:14
